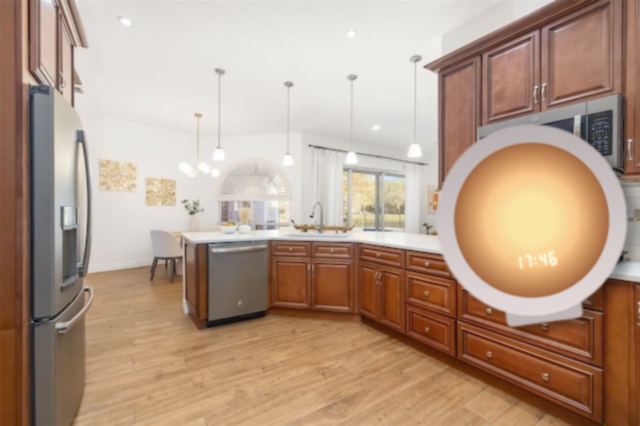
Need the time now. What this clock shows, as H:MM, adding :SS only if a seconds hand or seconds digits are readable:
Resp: 17:46
